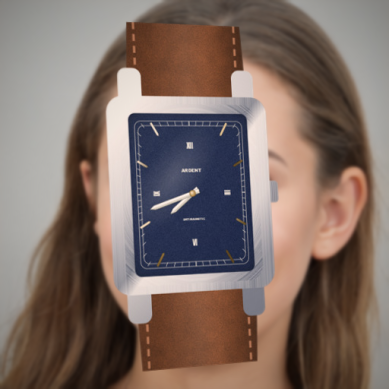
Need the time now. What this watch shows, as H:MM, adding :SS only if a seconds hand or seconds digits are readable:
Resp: 7:42
